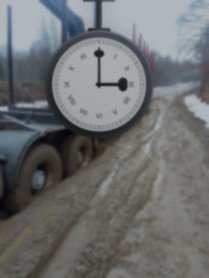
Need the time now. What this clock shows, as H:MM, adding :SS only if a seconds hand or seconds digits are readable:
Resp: 3:00
